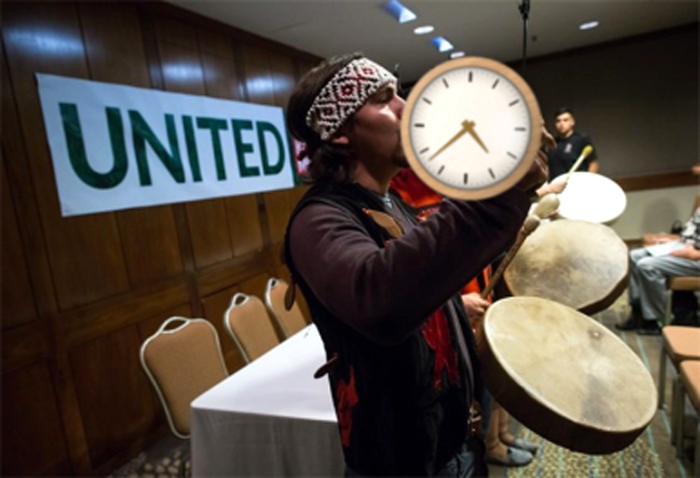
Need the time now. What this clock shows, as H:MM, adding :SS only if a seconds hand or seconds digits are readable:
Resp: 4:38
